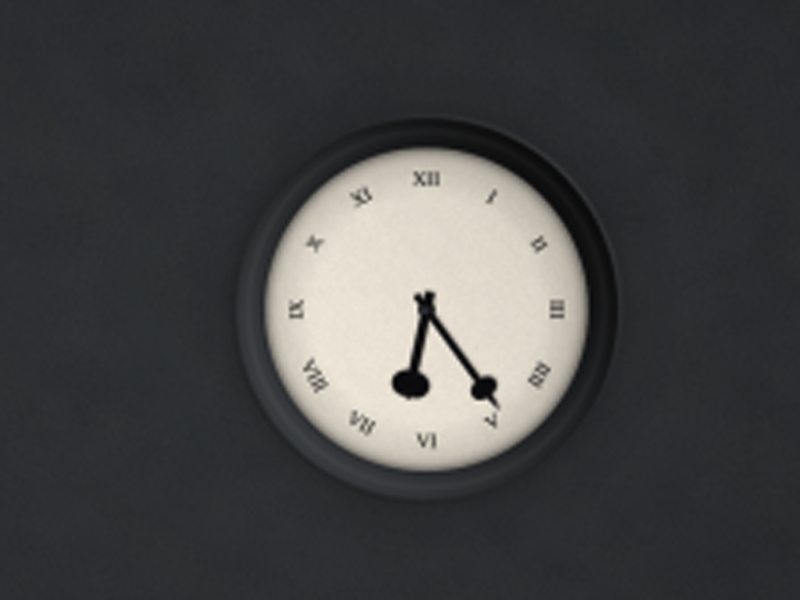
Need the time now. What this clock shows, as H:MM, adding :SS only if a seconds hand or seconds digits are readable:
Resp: 6:24
